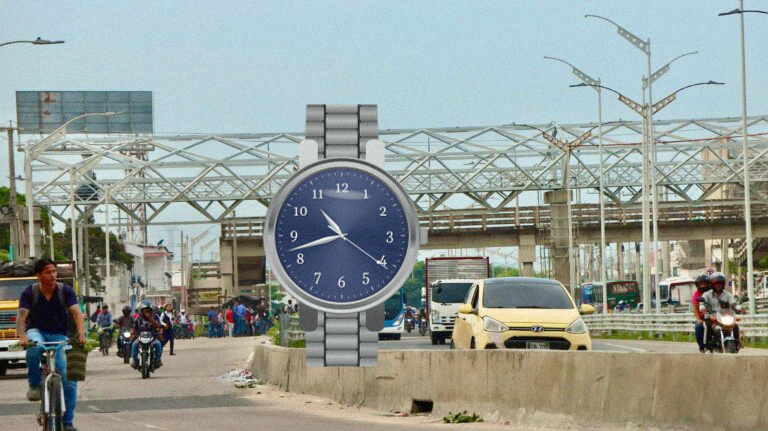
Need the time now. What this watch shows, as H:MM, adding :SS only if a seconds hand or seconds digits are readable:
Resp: 10:42:21
